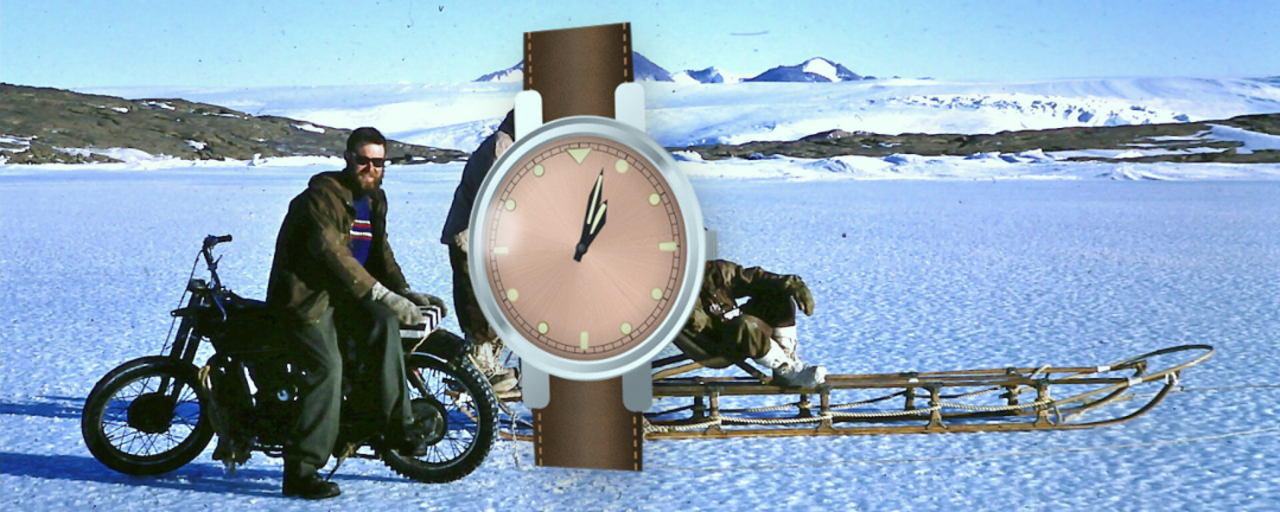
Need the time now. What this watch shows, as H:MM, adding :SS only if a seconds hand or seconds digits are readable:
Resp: 1:03
